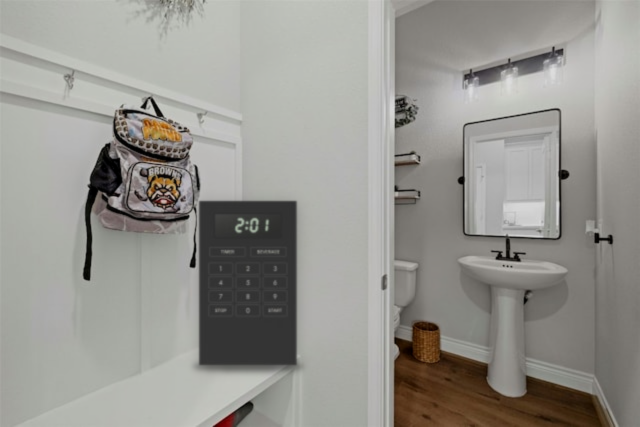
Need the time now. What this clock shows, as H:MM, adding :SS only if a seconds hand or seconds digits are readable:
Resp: 2:01
